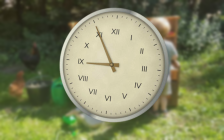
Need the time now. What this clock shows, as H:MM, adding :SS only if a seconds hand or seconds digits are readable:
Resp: 8:55
